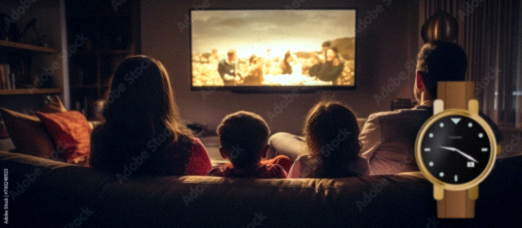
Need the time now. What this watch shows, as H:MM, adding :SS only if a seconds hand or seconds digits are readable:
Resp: 9:20
